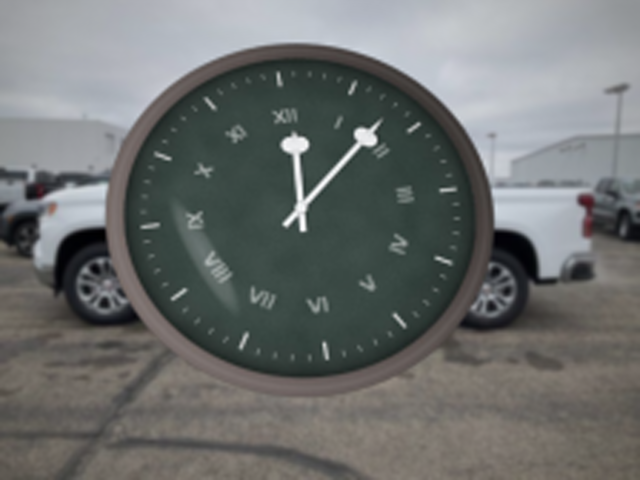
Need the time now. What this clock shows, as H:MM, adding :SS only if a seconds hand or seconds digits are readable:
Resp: 12:08
